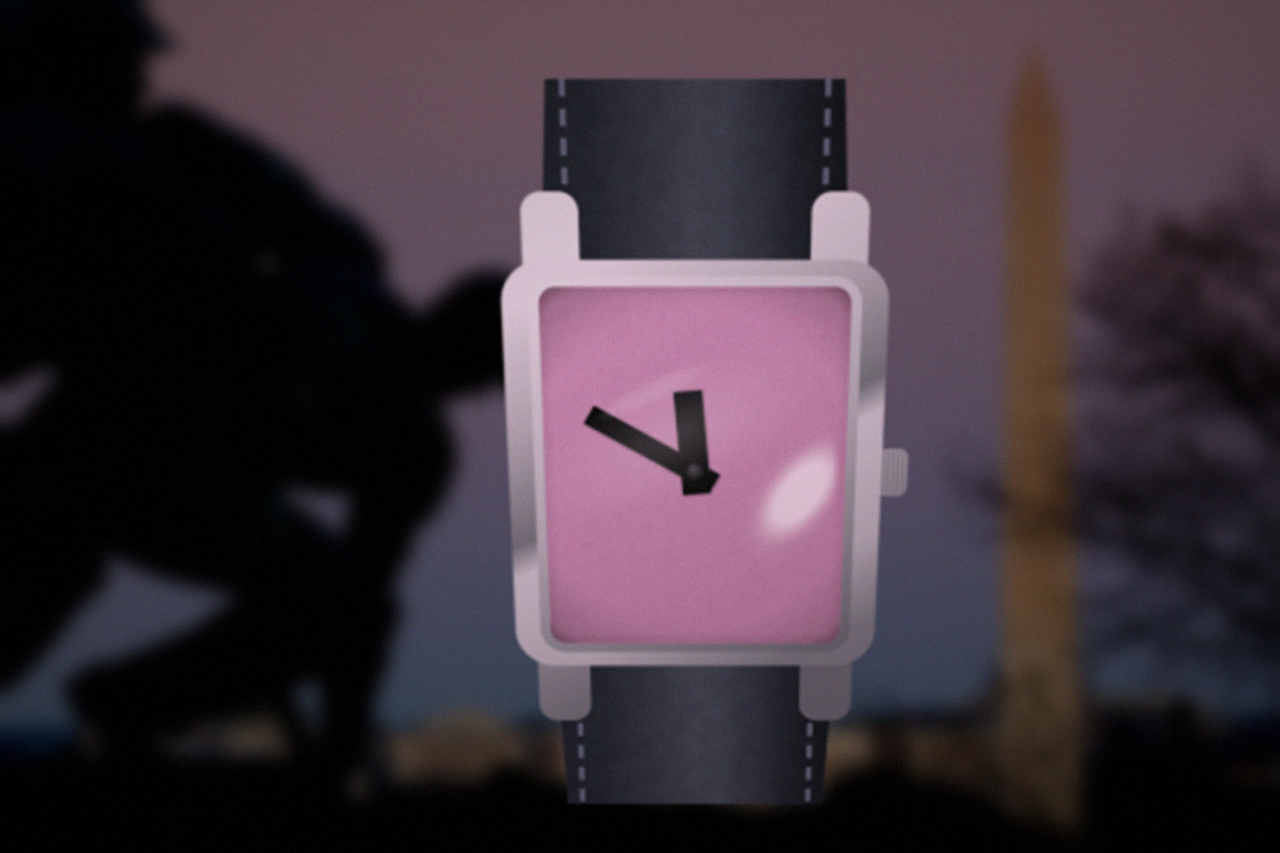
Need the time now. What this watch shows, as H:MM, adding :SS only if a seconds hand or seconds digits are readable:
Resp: 11:50
